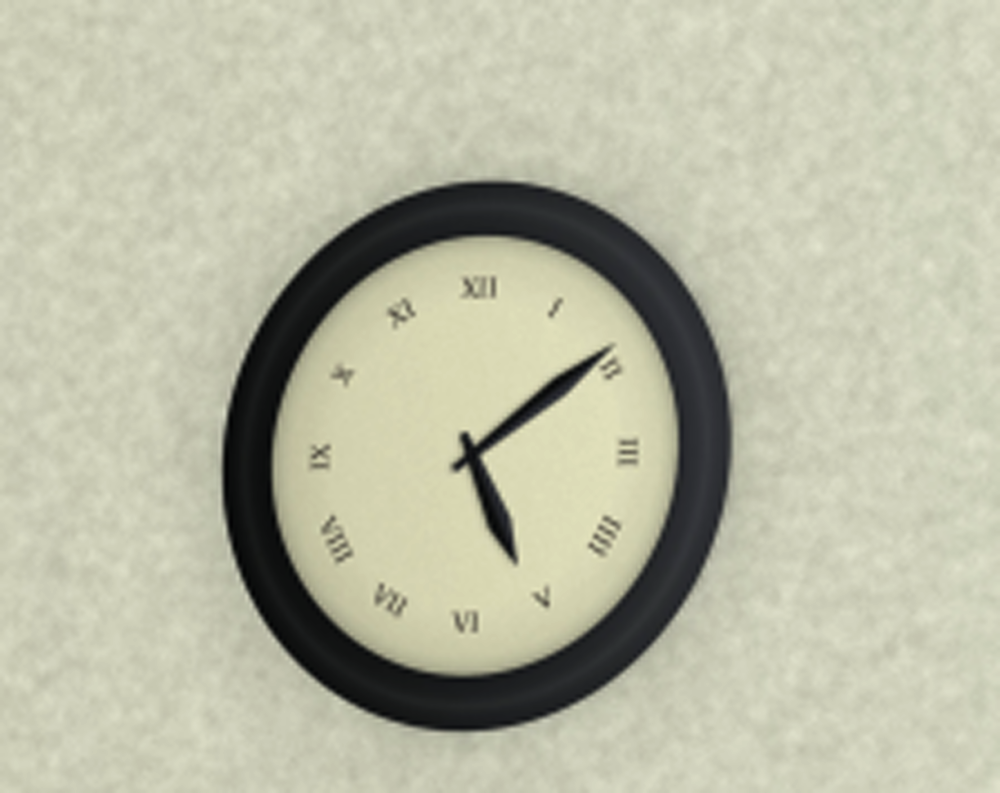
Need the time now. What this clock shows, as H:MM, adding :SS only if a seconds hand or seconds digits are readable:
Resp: 5:09
